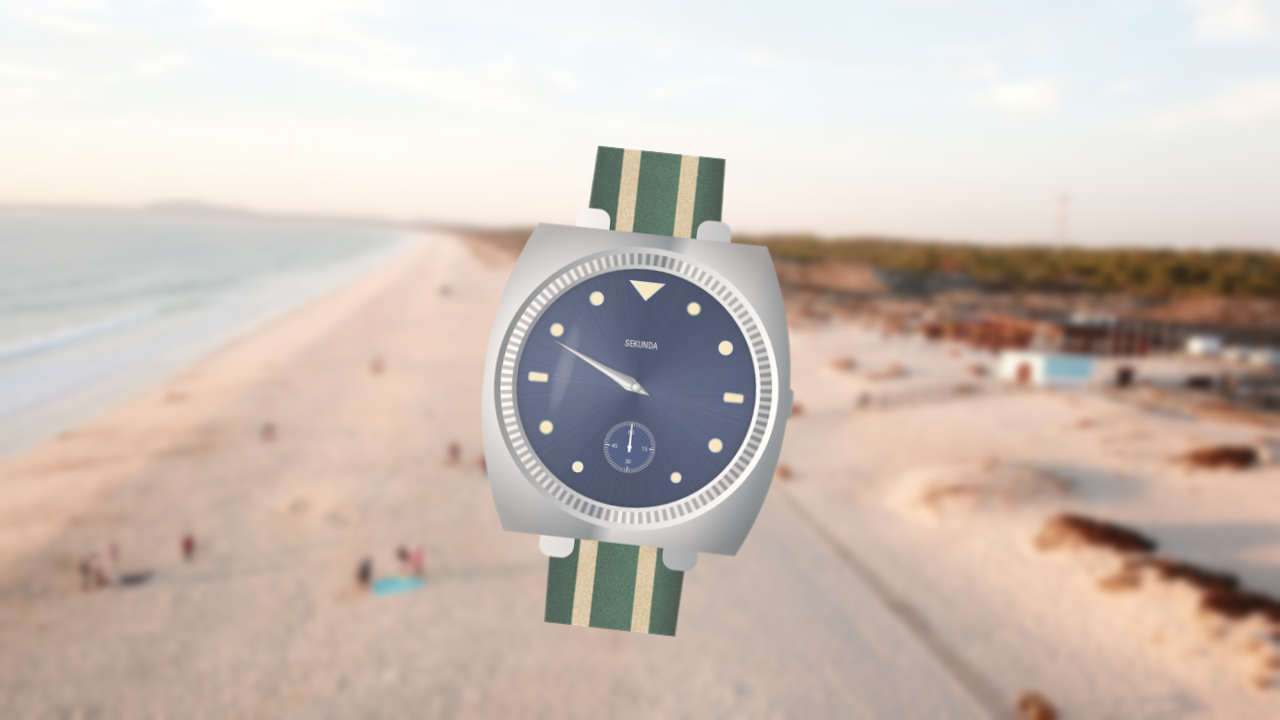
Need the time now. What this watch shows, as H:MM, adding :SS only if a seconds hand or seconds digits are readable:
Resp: 9:49
